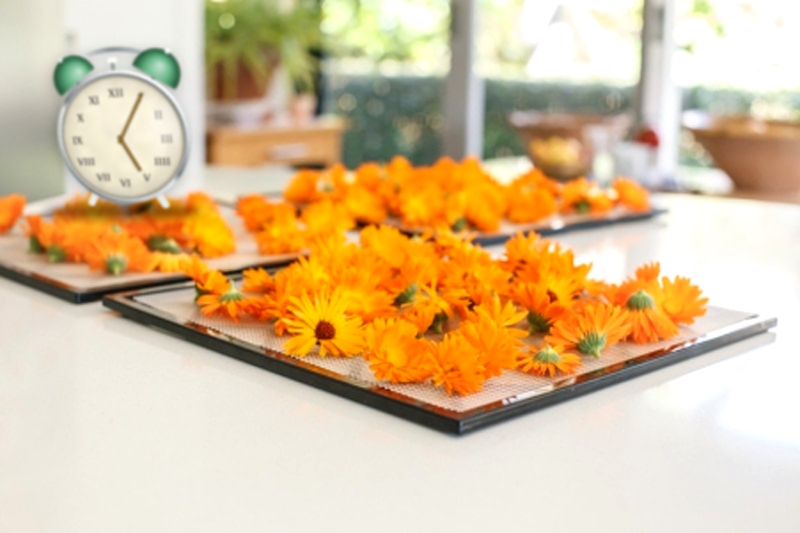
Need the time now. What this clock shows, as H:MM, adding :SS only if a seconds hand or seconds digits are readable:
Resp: 5:05
